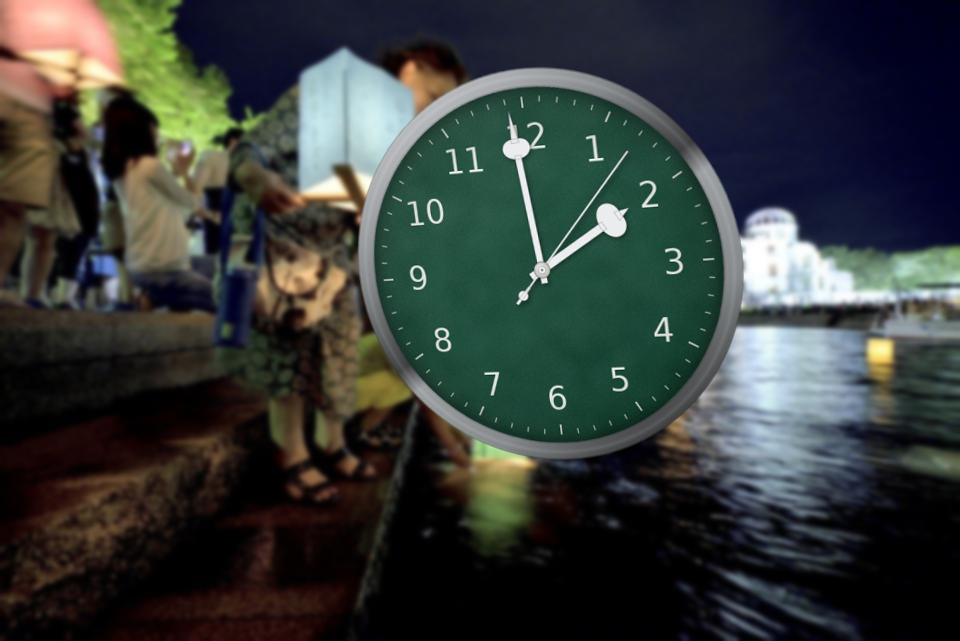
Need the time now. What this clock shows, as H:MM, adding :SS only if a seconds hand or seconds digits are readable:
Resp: 1:59:07
